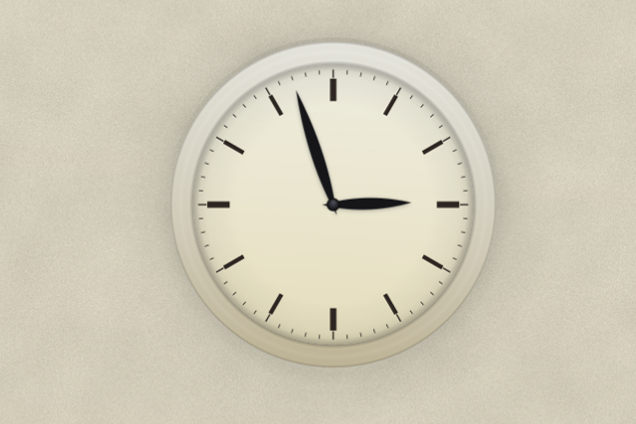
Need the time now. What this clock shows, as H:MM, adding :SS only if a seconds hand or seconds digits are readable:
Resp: 2:57
